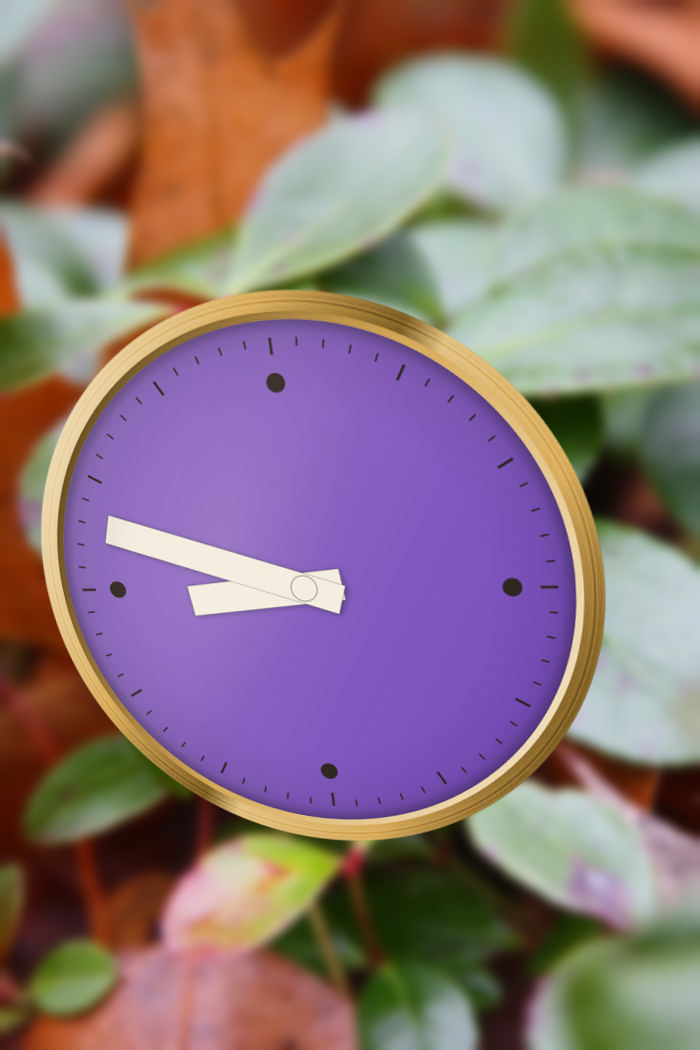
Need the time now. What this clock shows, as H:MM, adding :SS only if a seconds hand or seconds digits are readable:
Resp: 8:48
